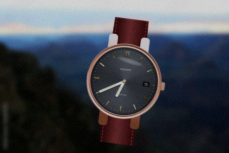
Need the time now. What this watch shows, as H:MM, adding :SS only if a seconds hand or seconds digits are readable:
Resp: 6:40
